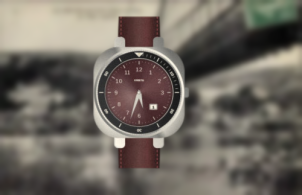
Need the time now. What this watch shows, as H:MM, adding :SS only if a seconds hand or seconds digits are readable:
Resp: 5:33
